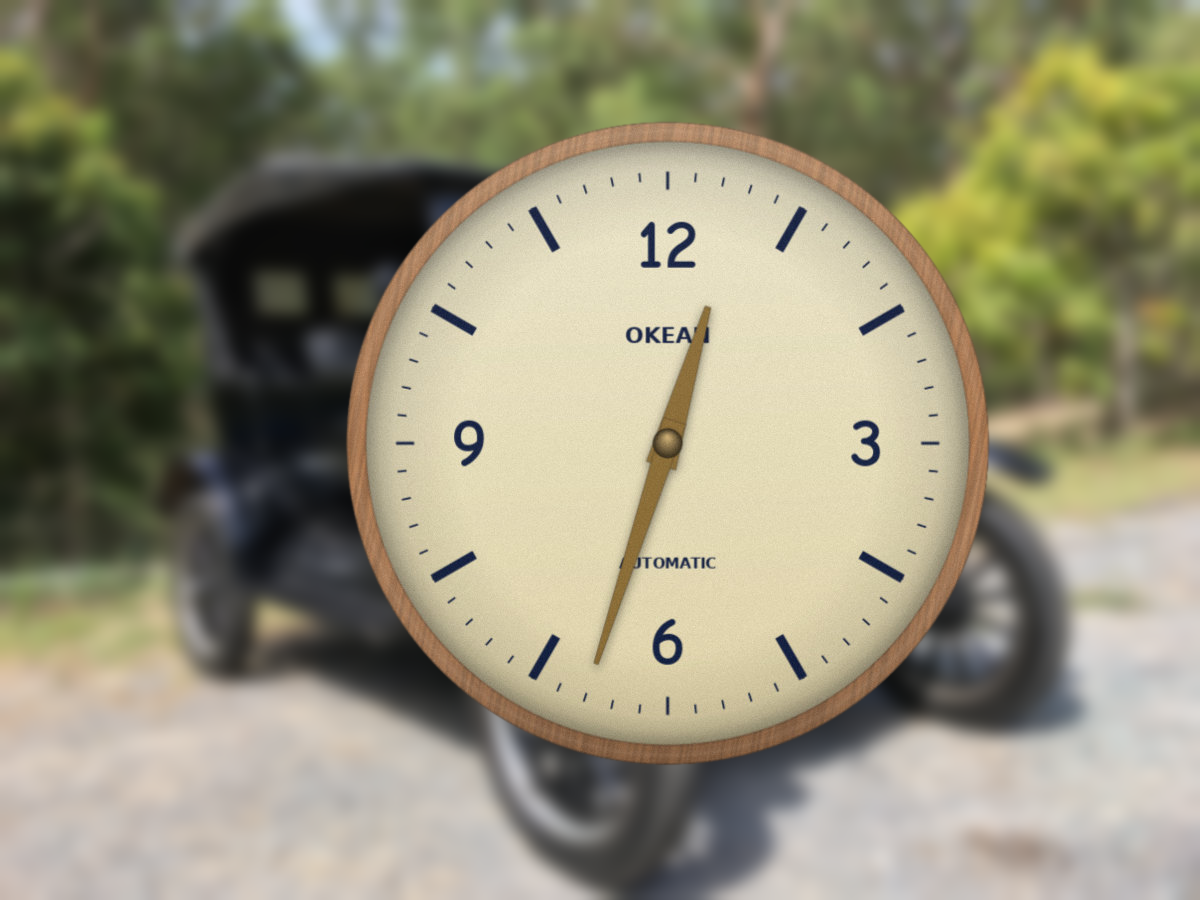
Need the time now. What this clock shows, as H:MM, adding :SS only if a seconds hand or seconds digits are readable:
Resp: 12:33
